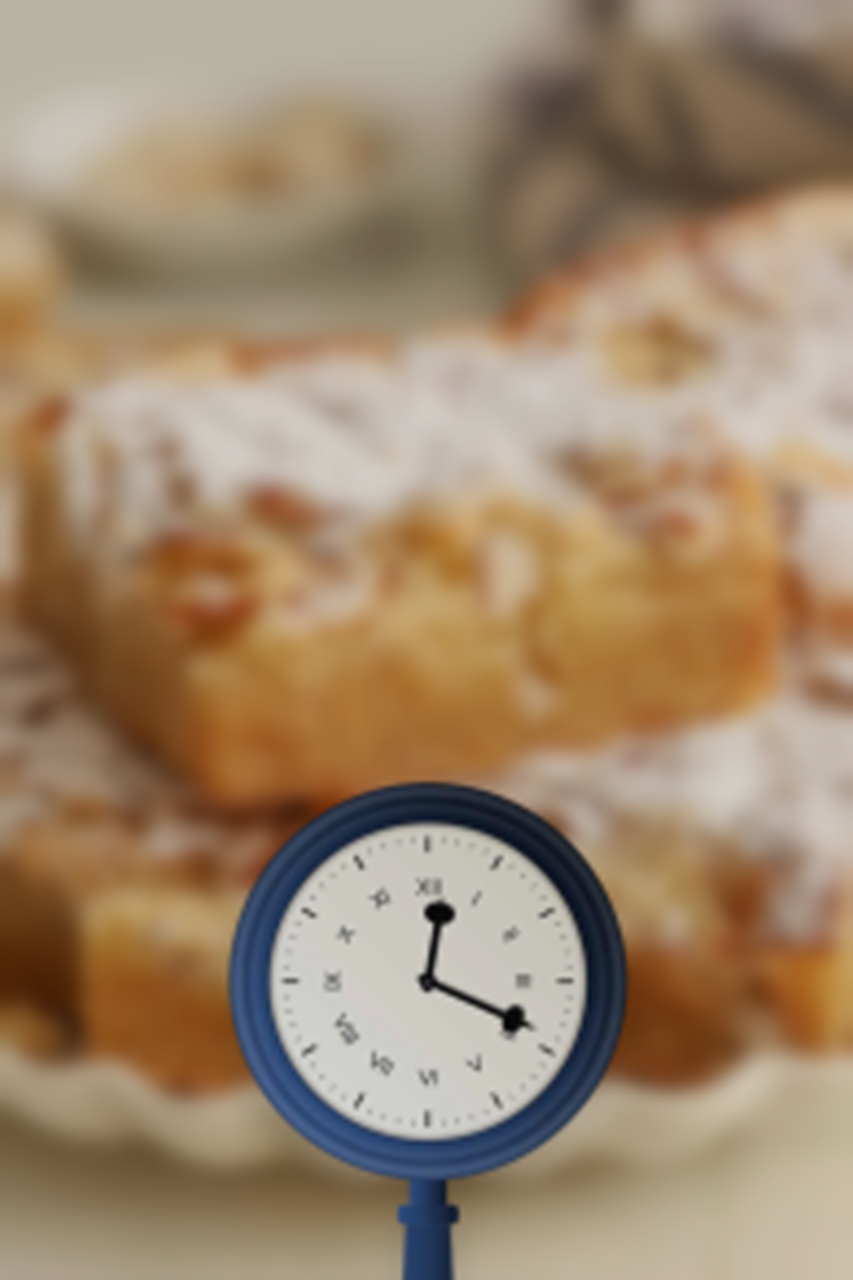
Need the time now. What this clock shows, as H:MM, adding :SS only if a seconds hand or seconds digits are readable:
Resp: 12:19
